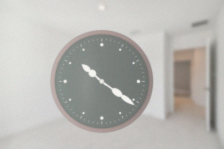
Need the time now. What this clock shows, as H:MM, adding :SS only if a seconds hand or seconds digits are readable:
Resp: 10:21
